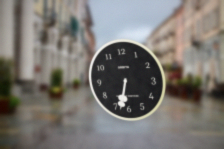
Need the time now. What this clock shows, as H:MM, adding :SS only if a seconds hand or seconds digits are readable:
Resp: 6:33
